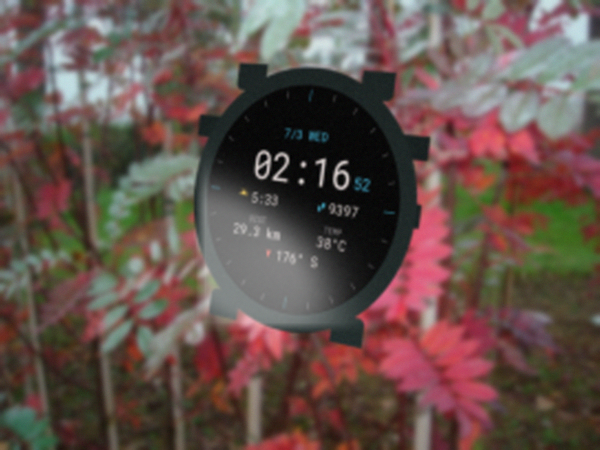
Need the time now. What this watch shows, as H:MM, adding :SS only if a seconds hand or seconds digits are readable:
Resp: 2:16
